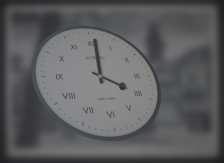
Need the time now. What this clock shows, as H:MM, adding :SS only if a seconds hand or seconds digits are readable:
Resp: 4:01
